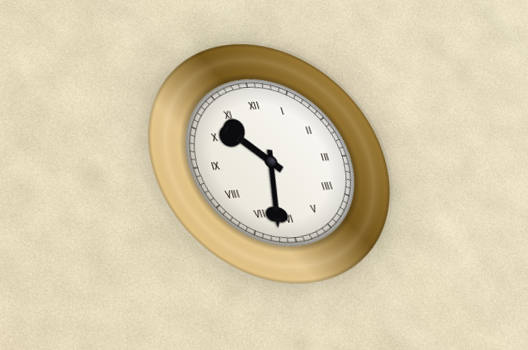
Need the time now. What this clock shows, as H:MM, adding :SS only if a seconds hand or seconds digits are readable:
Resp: 10:32
